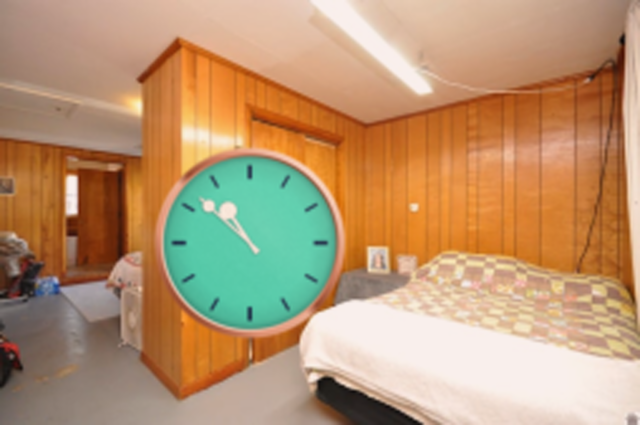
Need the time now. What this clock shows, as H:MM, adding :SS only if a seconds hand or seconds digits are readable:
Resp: 10:52
